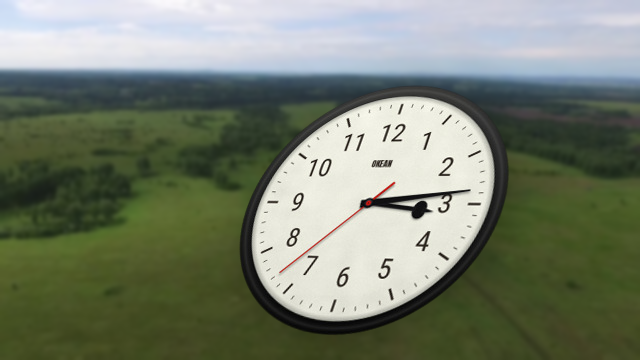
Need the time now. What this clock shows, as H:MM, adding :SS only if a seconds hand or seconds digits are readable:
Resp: 3:13:37
